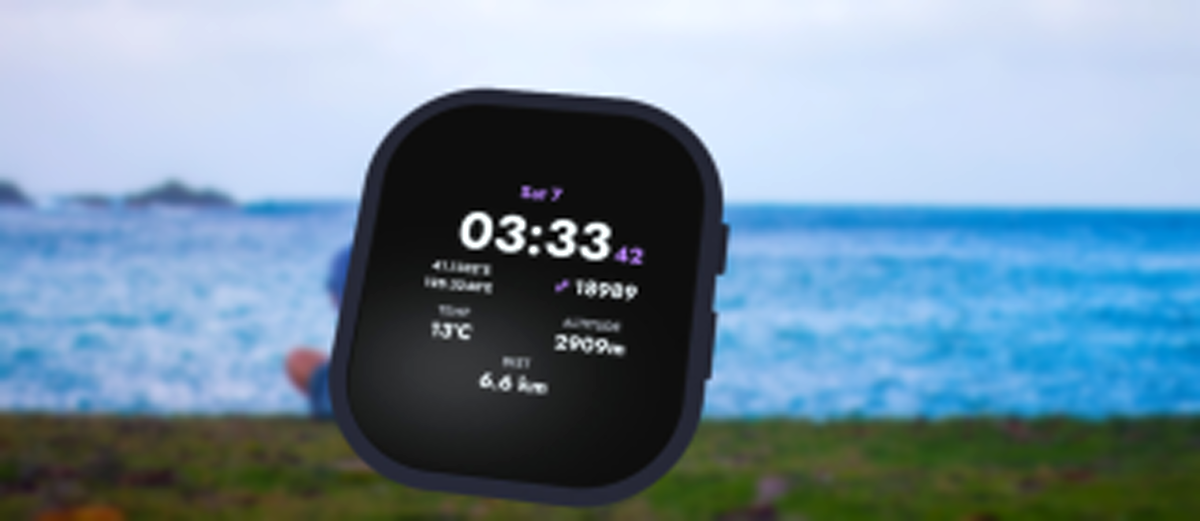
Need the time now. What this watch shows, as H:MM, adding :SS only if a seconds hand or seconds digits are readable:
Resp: 3:33
